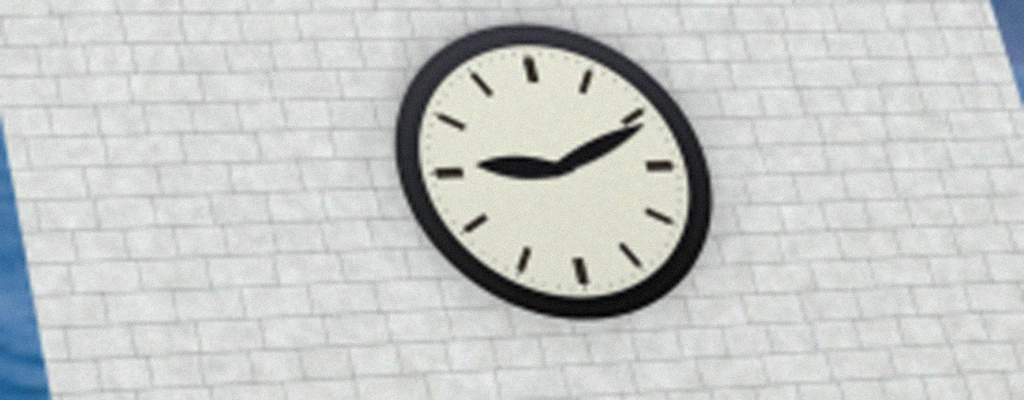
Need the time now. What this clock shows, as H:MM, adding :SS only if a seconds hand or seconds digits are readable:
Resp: 9:11
